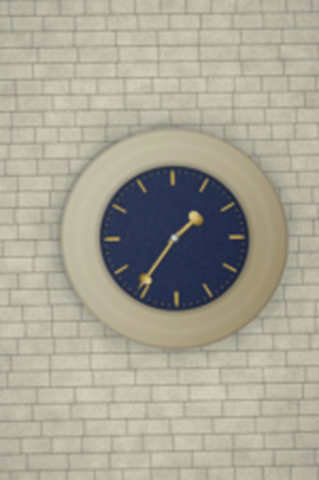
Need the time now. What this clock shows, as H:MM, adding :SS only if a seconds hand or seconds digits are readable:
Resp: 1:36
